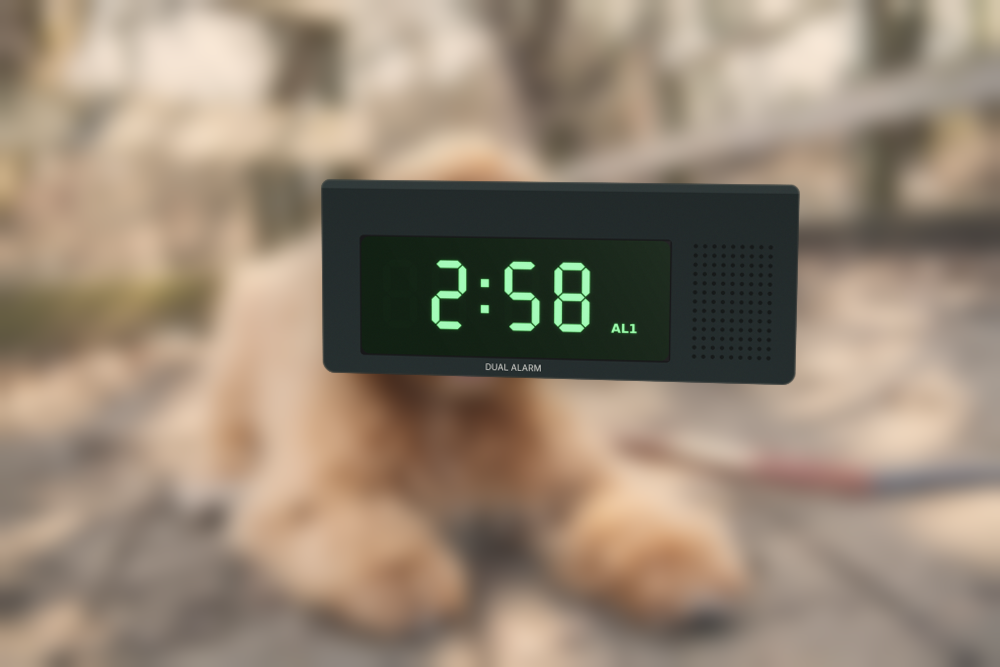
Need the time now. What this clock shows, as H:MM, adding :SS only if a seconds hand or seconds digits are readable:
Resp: 2:58
